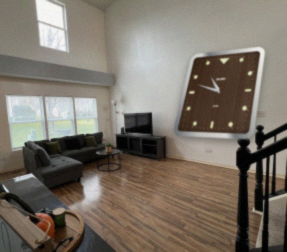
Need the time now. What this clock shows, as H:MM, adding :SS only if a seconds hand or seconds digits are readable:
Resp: 10:48
